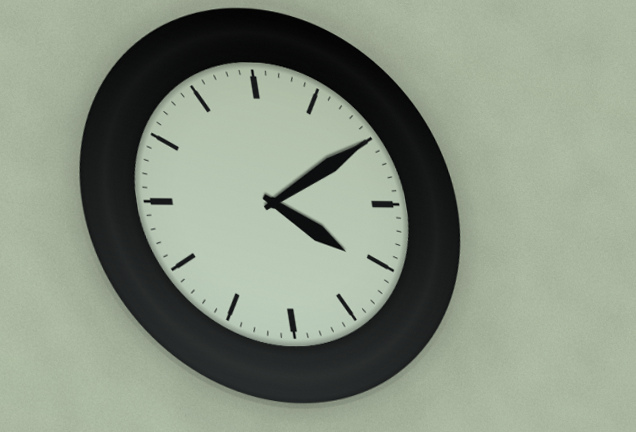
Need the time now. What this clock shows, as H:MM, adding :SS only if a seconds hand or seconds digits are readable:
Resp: 4:10
